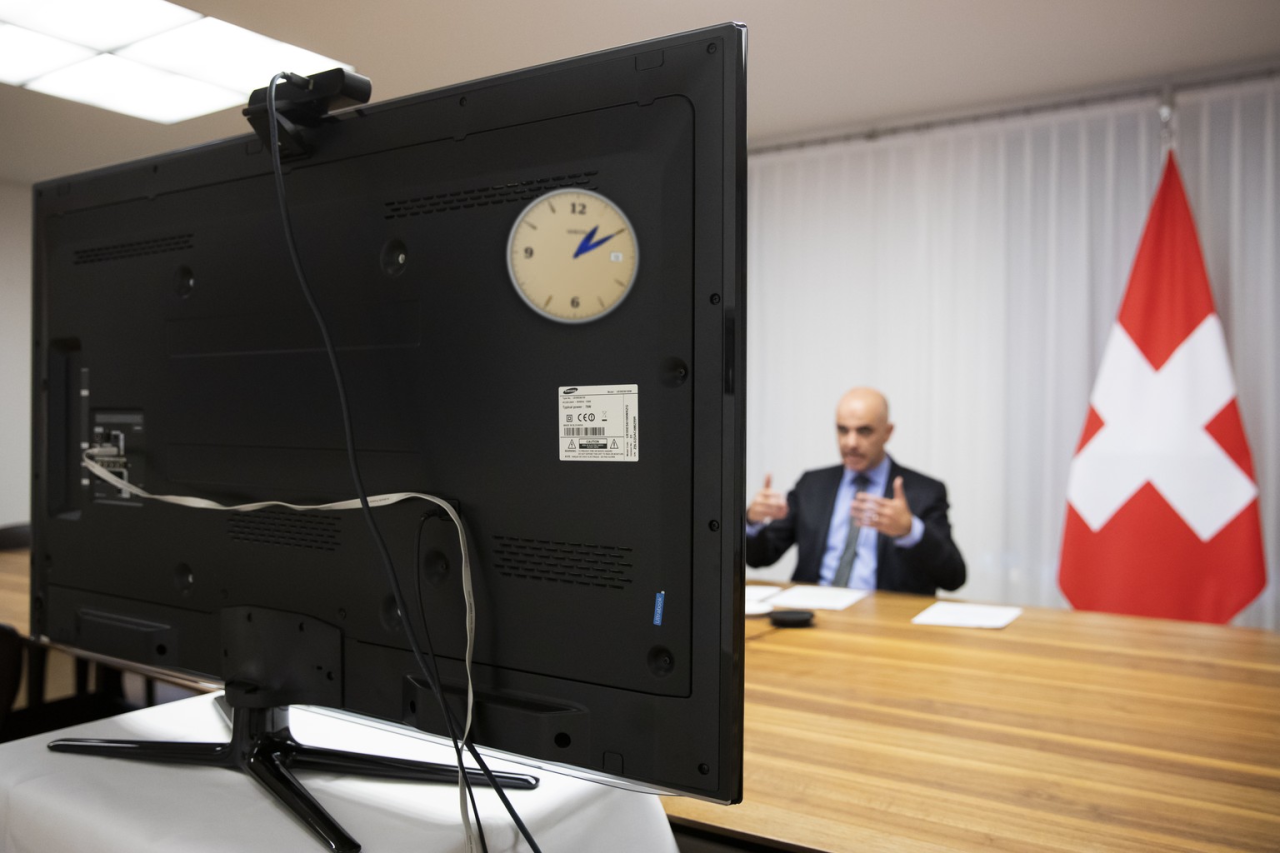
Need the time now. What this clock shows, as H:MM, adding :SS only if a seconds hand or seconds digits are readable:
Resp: 1:10
